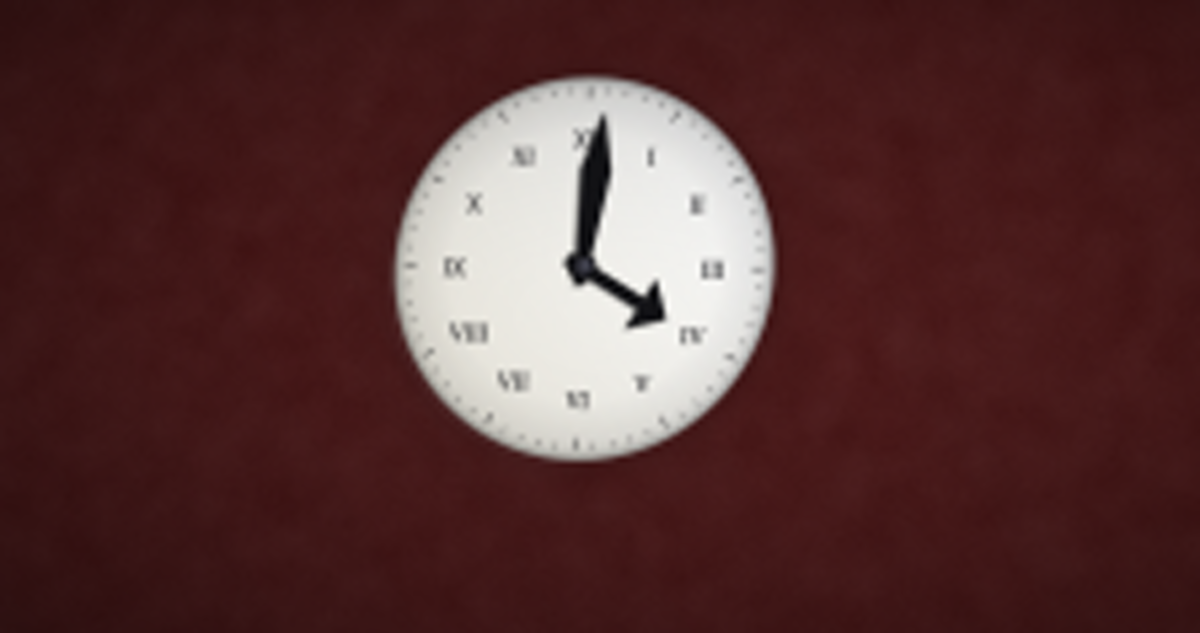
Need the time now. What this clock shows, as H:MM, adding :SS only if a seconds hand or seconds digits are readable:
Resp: 4:01
